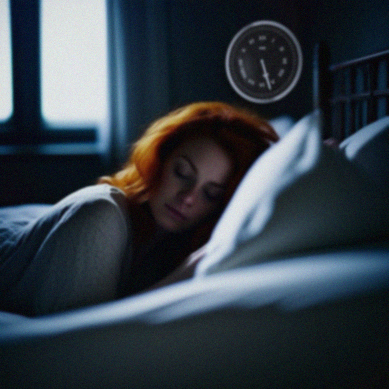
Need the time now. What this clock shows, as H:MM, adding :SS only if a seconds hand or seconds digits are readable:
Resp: 5:27
